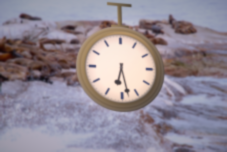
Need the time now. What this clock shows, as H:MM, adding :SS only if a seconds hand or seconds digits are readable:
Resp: 6:28
